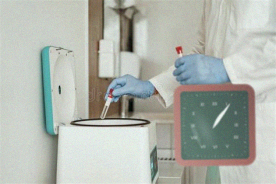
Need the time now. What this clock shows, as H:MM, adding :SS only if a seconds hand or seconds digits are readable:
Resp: 1:06
